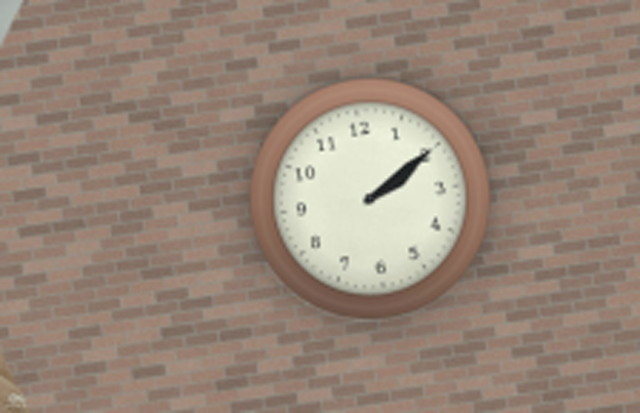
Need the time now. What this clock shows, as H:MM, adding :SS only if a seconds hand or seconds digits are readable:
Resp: 2:10
